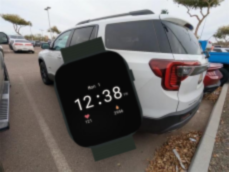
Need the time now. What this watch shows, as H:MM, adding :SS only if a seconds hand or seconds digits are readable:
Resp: 12:38
